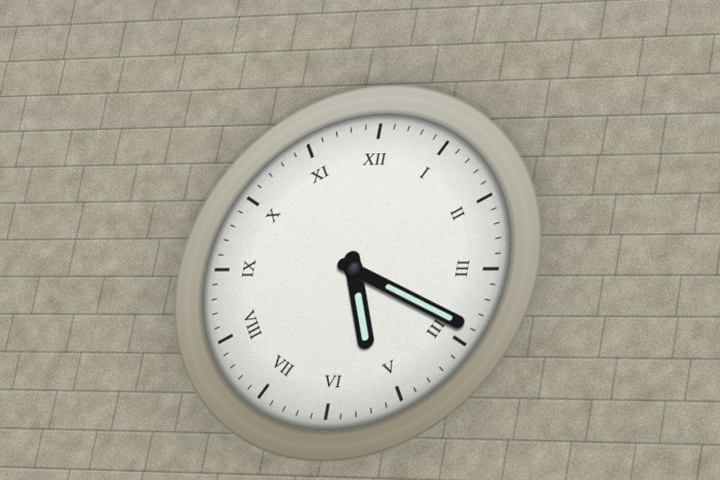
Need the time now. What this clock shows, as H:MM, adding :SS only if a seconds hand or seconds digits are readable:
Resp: 5:19
